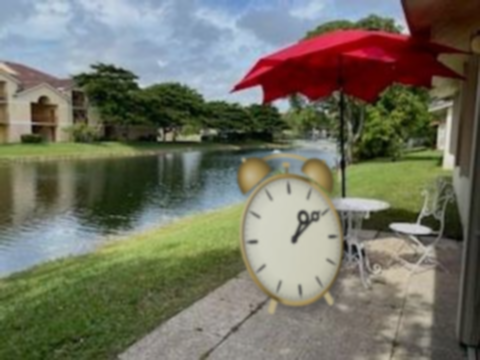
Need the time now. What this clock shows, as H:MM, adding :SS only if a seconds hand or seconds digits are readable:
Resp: 1:09
